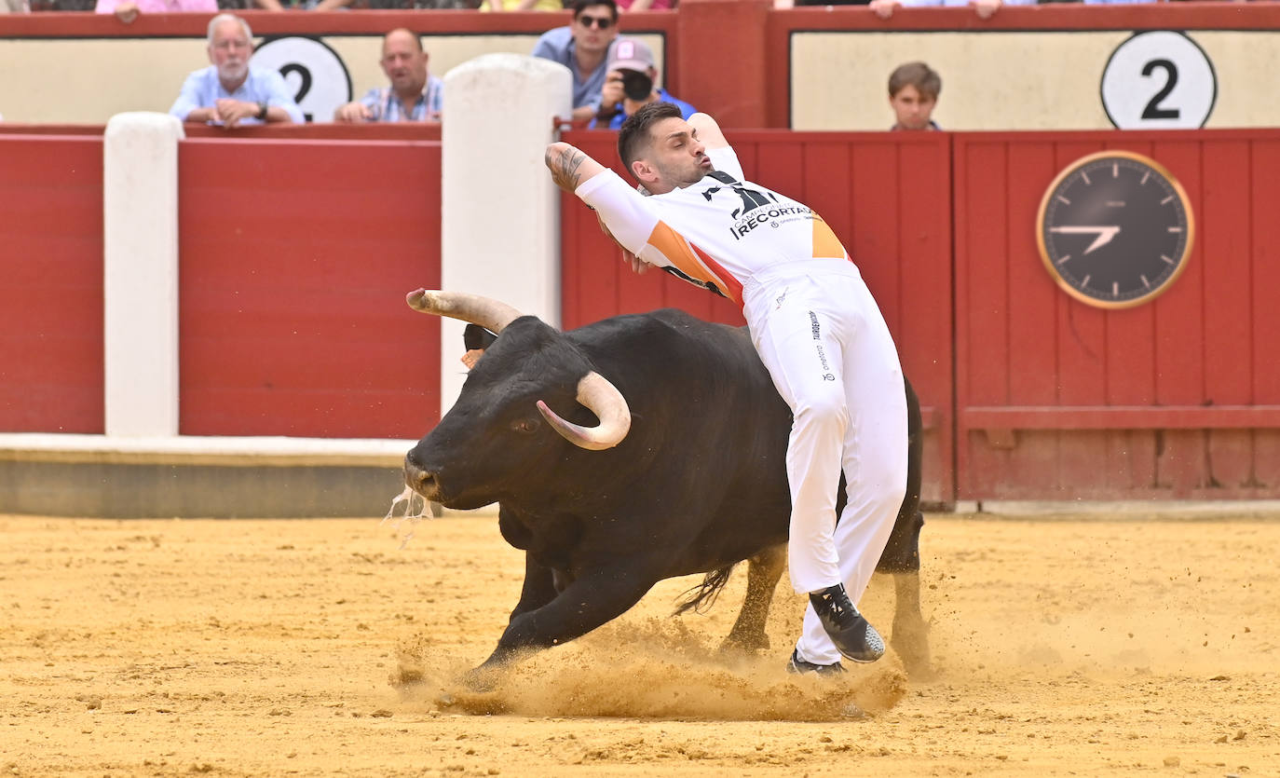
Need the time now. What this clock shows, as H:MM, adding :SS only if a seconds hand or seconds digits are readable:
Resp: 7:45
